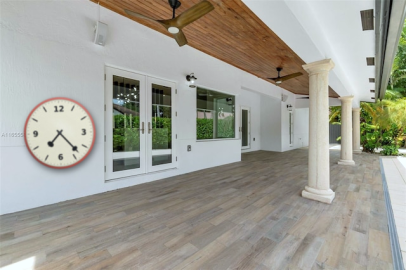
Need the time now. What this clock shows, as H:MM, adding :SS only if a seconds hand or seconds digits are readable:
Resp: 7:23
